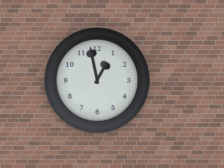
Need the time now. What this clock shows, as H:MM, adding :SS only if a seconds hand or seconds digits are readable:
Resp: 12:58
